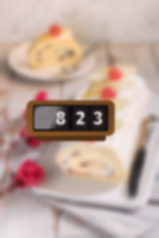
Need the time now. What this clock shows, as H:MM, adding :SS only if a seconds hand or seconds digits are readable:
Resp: 8:23
